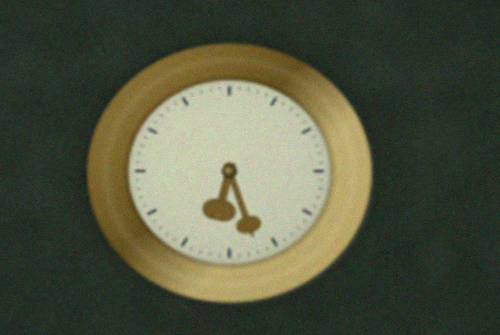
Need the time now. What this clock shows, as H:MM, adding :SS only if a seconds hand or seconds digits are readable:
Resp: 6:27
